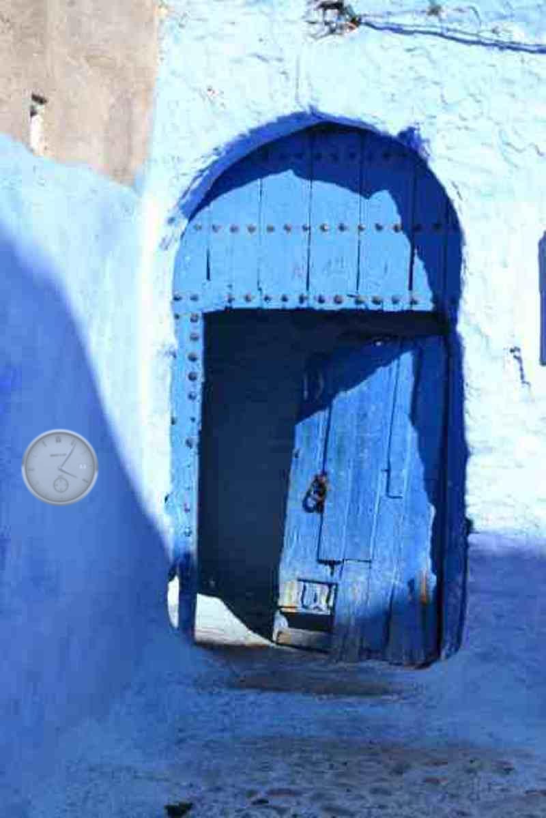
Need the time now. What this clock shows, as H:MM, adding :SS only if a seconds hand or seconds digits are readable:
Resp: 4:06
